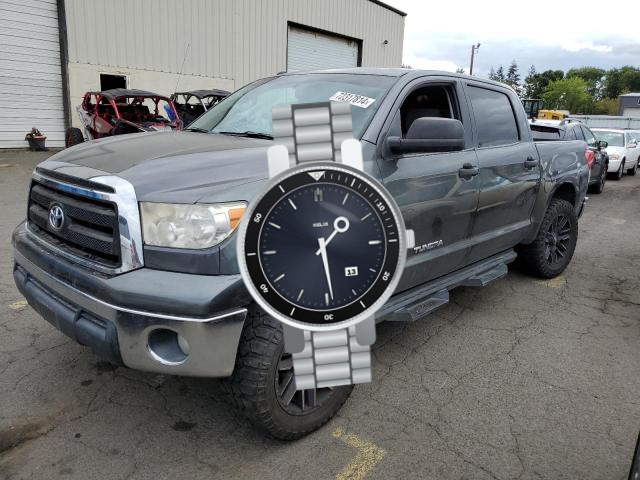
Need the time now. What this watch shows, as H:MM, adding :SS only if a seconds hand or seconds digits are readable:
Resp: 1:29
